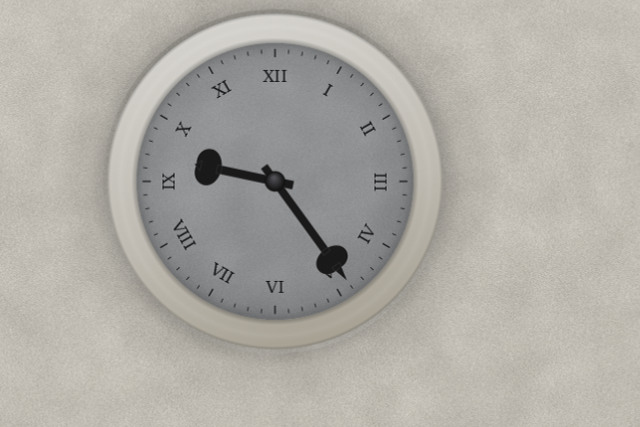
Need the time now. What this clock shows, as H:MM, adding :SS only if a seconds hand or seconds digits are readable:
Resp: 9:24
